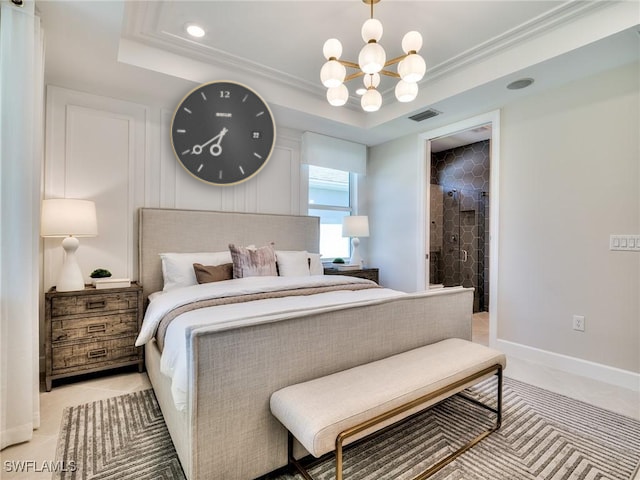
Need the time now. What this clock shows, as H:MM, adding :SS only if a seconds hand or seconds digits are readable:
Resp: 6:39
